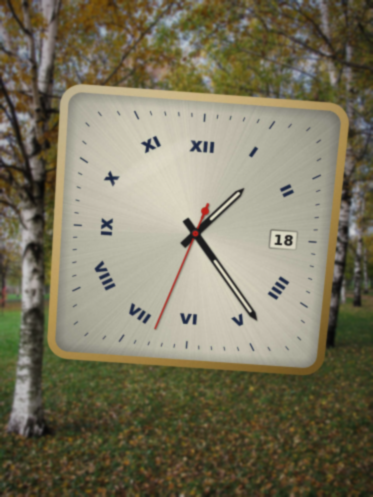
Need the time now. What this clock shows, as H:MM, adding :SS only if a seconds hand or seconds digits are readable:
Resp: 1:23:33
